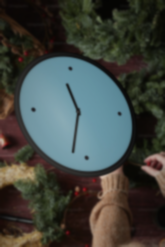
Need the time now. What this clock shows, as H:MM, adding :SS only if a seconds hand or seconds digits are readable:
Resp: 11:33
